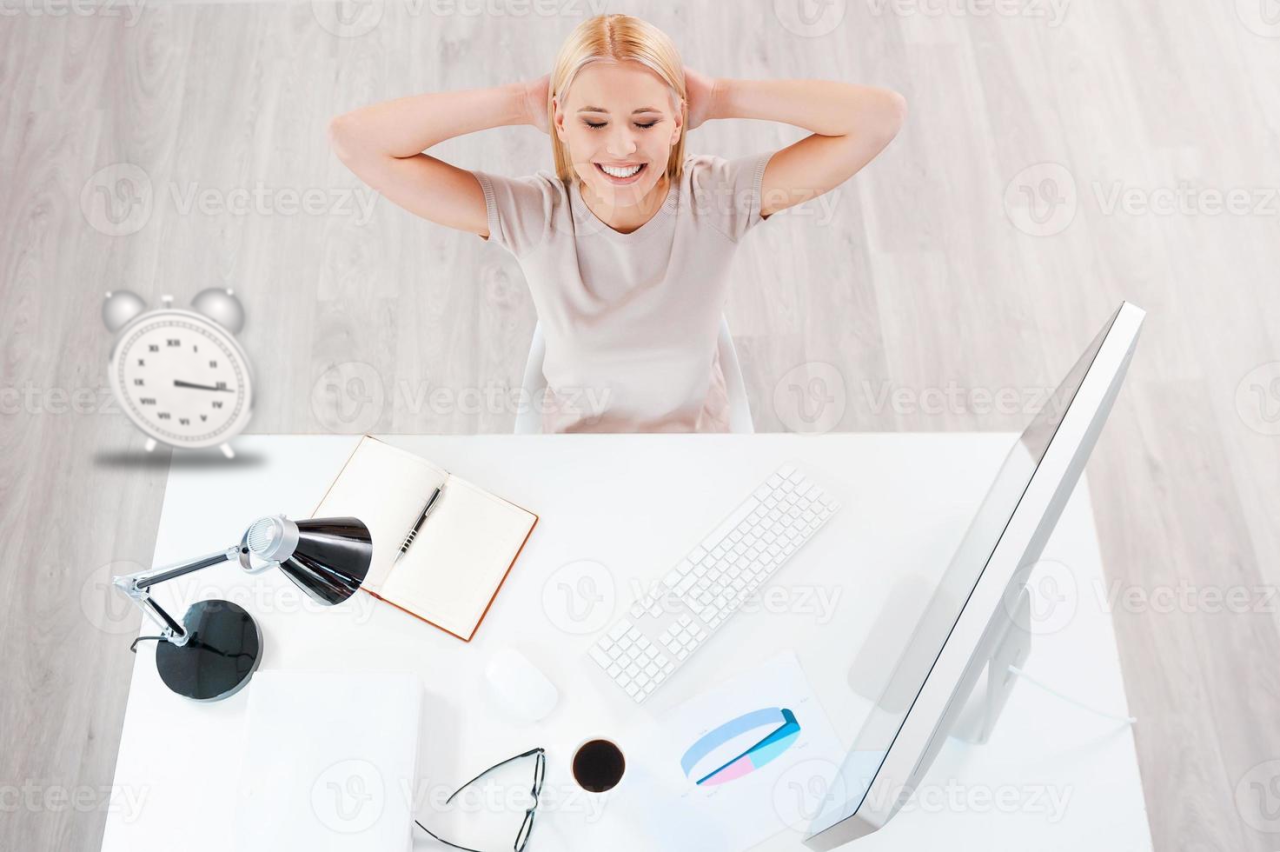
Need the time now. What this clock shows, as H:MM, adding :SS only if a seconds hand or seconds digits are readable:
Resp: 3:16
